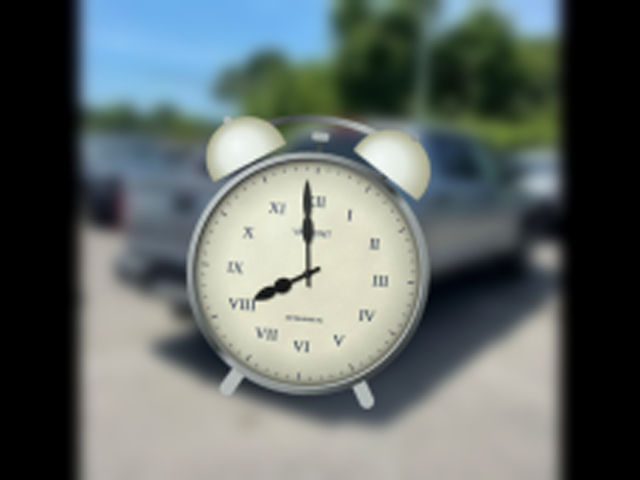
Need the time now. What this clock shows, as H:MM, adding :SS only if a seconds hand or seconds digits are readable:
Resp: 7:59
